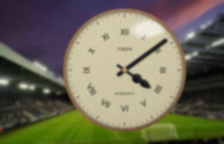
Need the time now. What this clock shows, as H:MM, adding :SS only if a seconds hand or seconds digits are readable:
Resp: 4:09
